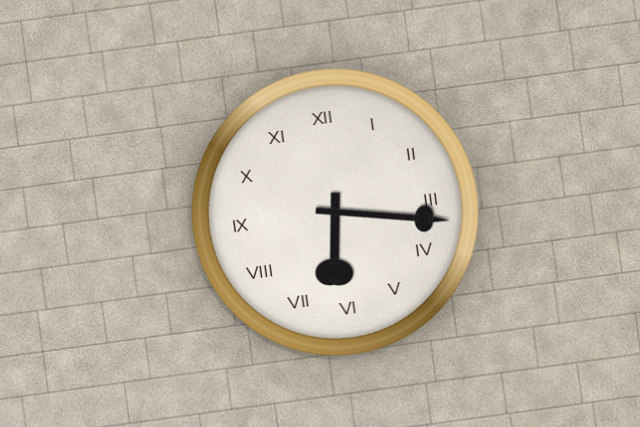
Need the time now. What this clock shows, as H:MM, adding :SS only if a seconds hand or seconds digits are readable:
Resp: 6:17
